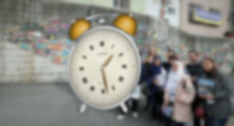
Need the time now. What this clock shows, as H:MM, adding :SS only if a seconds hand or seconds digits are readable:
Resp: 1:28
